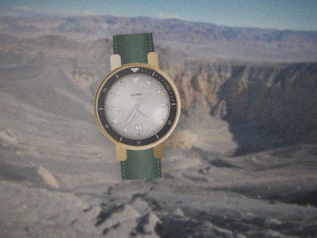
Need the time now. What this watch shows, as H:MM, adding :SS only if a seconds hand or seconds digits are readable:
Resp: 4:36
